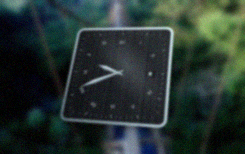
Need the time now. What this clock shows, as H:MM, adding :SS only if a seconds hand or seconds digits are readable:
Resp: 9:41
